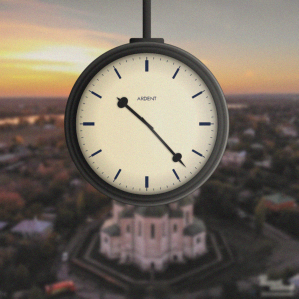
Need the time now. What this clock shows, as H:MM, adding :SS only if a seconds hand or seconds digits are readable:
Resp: 10:23
